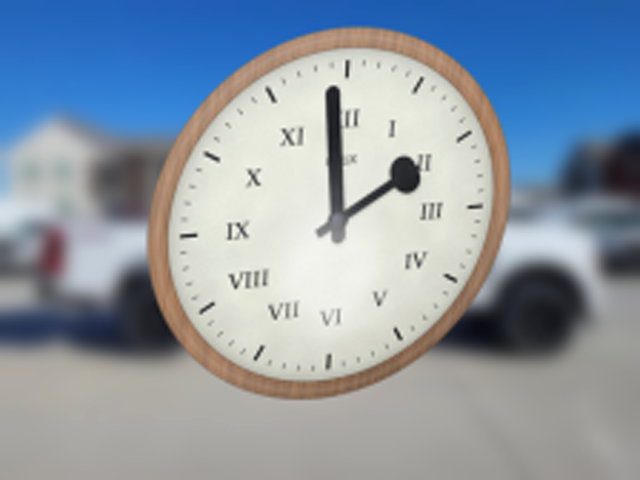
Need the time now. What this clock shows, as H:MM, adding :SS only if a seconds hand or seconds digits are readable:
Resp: 1:59
